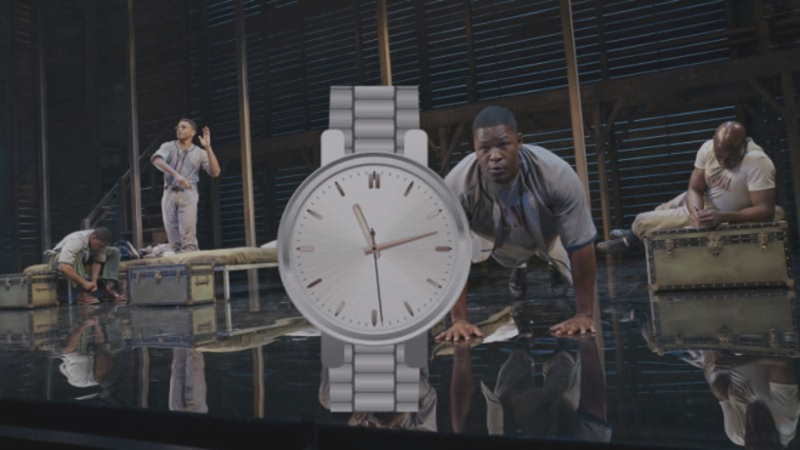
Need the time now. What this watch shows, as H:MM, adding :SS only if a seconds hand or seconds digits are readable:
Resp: 11:12:29
